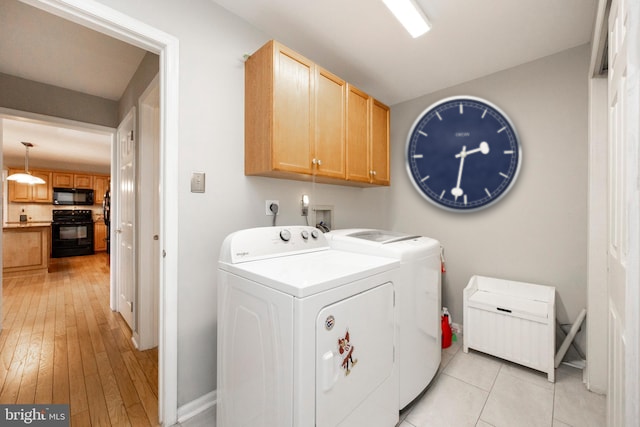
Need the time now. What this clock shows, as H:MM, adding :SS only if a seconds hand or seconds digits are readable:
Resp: 2:32
